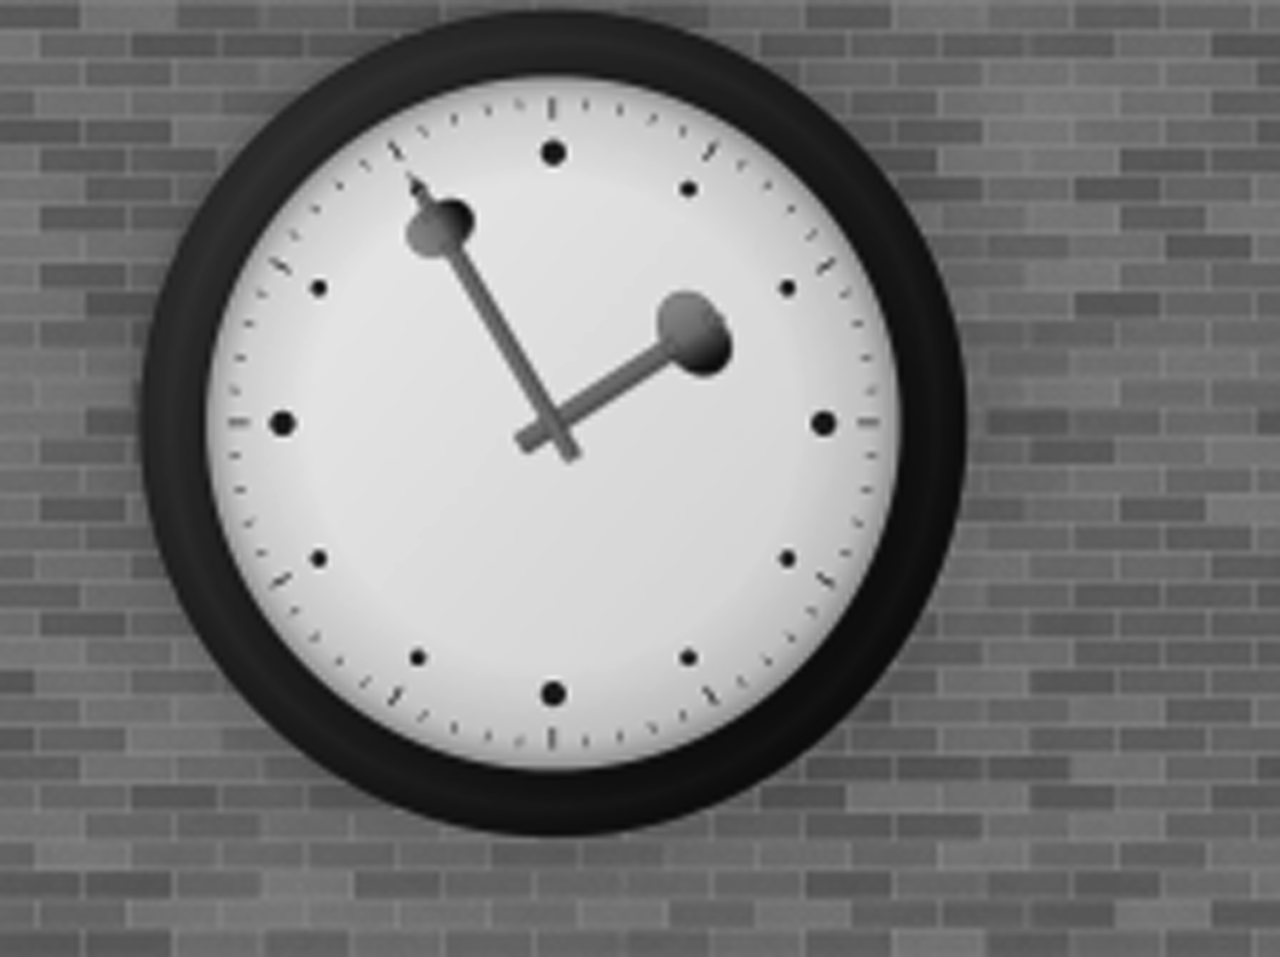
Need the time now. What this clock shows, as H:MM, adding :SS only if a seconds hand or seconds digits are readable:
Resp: 1:55
